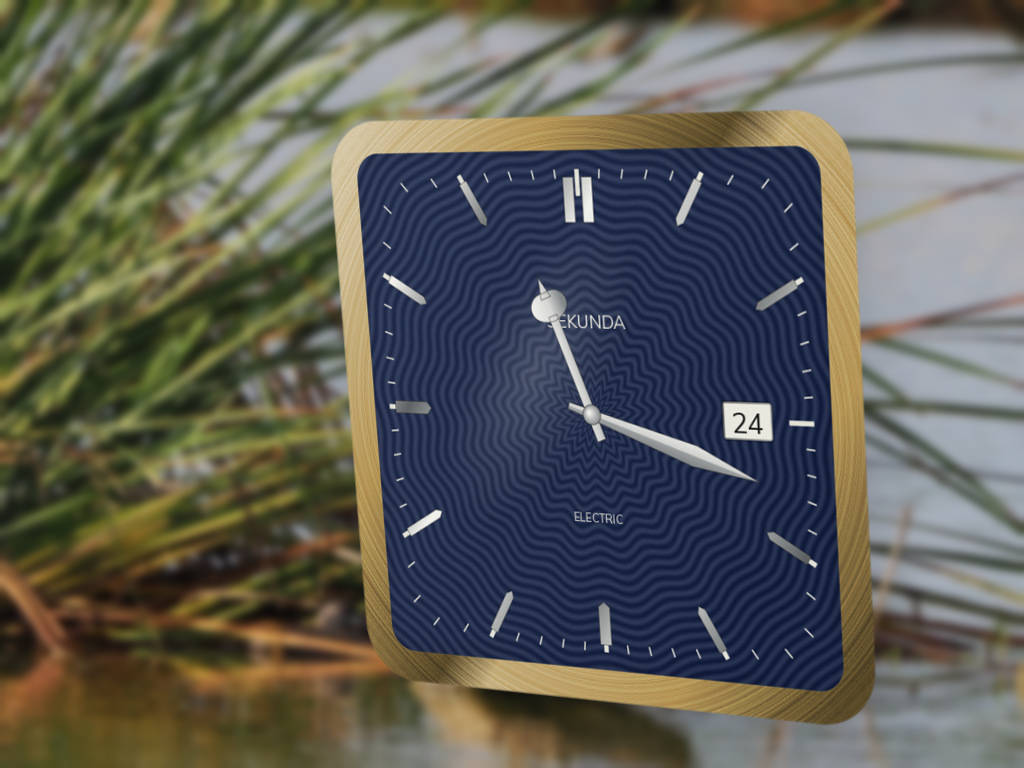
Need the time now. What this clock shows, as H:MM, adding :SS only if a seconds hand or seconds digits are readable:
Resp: 11:18
